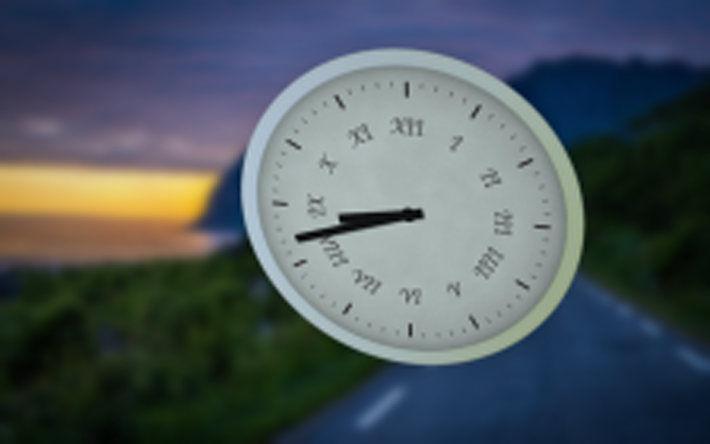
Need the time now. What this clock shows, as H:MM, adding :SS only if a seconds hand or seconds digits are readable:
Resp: 8:42
